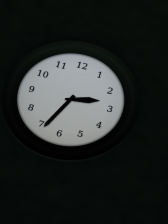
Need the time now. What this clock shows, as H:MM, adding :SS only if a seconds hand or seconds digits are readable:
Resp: 2:34
